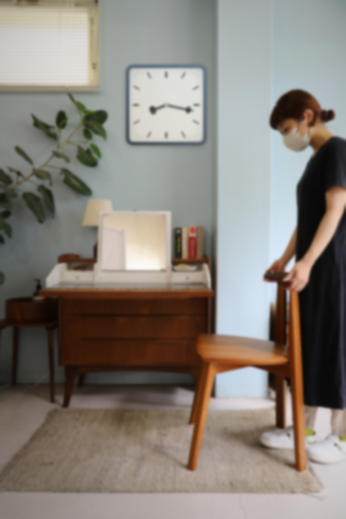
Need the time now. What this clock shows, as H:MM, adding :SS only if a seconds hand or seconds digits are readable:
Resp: 8:17
